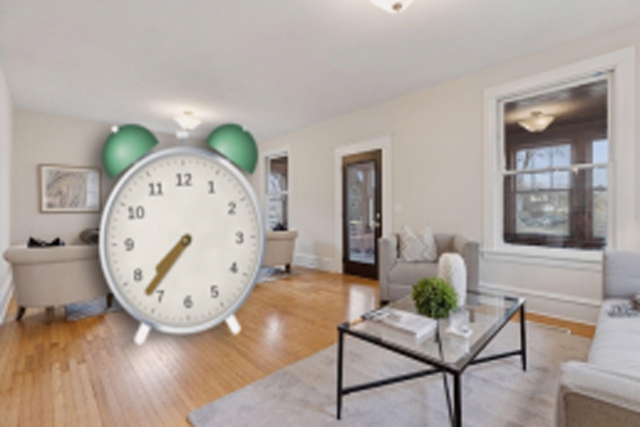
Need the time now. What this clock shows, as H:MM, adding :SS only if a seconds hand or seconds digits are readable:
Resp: 7:37
